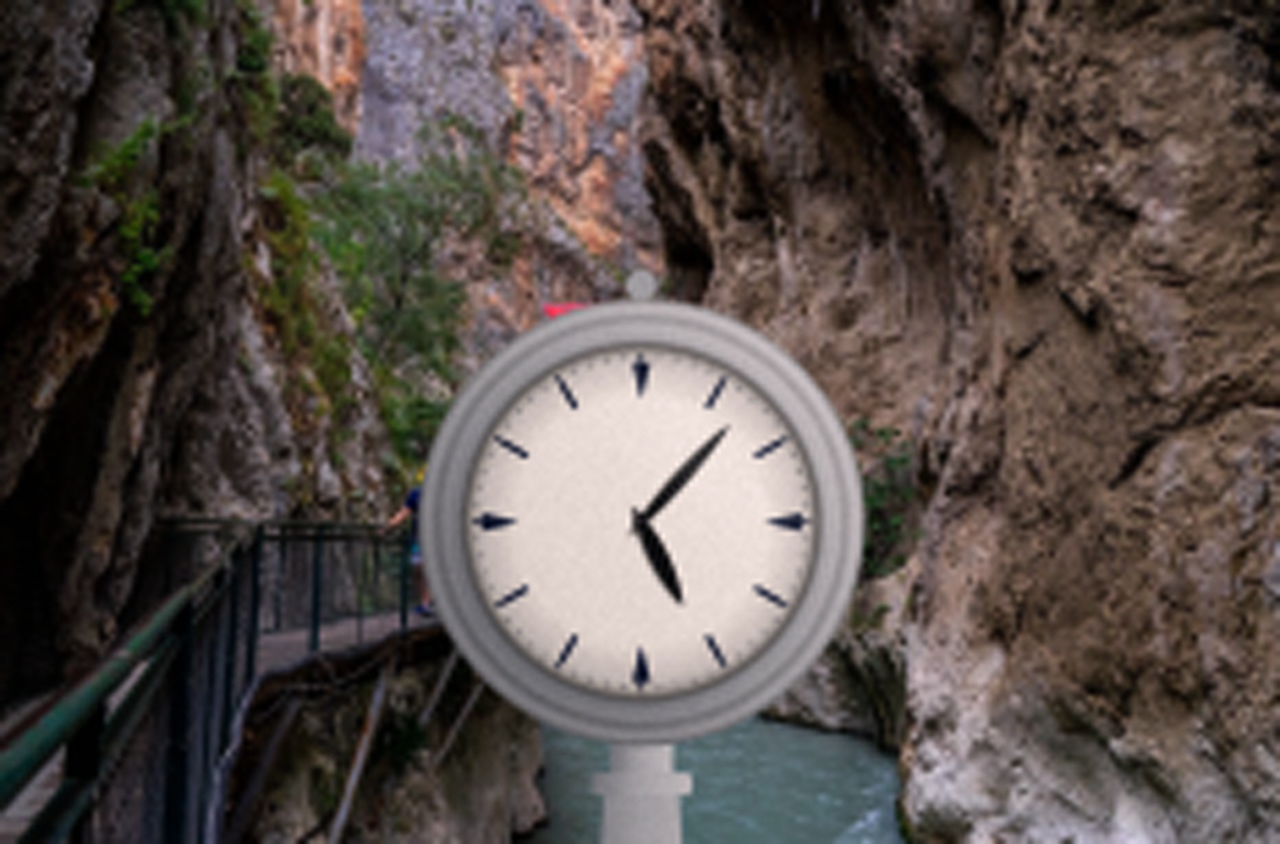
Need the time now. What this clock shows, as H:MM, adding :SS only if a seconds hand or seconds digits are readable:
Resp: 5:07
